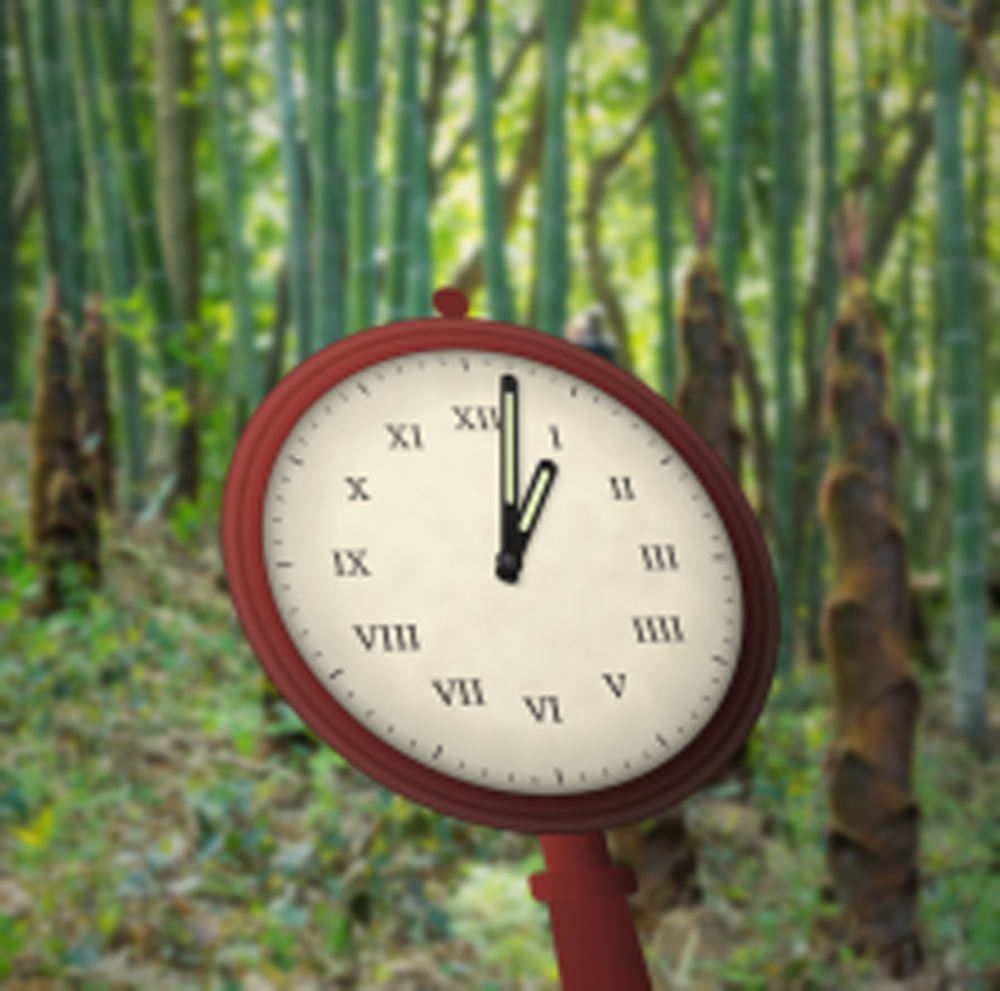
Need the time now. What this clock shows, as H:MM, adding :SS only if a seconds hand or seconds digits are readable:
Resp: 1:02
